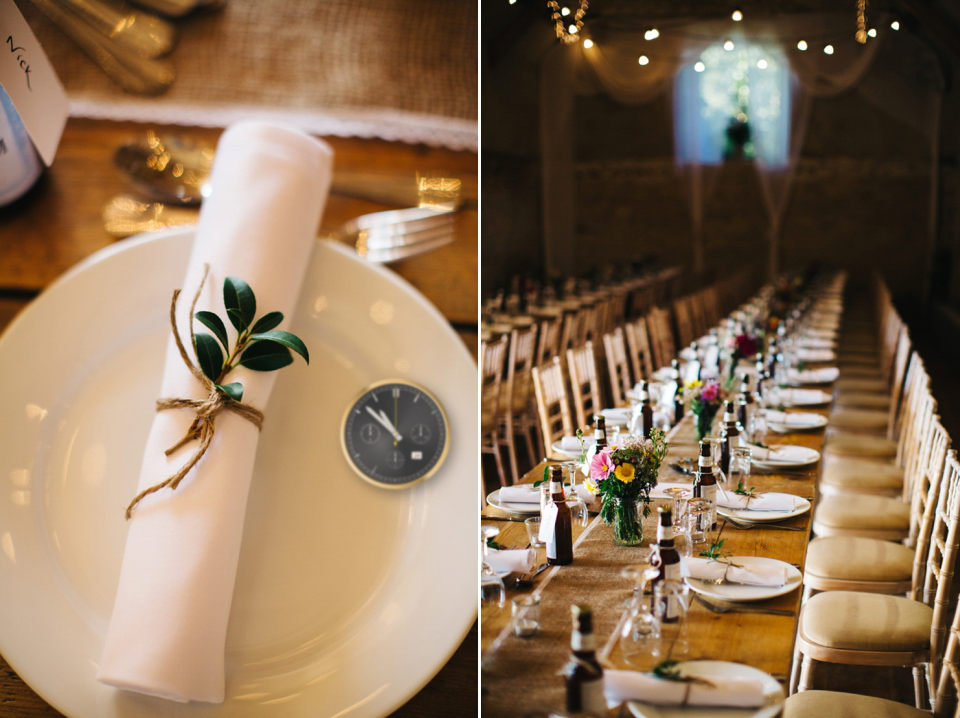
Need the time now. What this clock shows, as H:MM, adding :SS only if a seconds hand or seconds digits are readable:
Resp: 10:52
